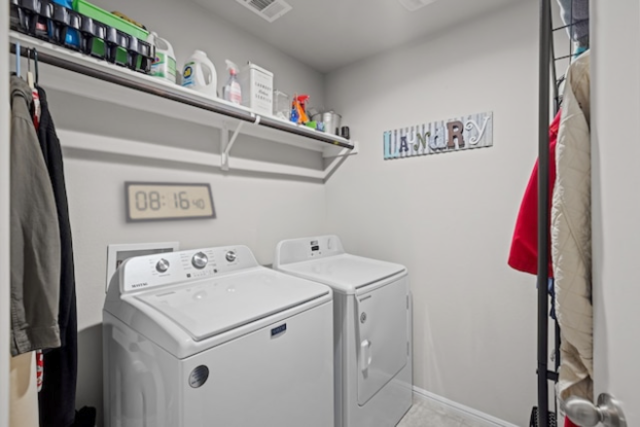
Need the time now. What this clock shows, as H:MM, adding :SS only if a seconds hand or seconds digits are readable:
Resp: 8:16
